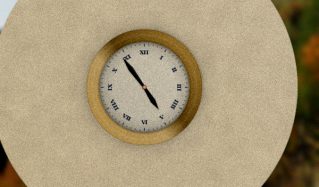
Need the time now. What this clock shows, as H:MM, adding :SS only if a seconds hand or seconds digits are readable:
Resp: 4:54
